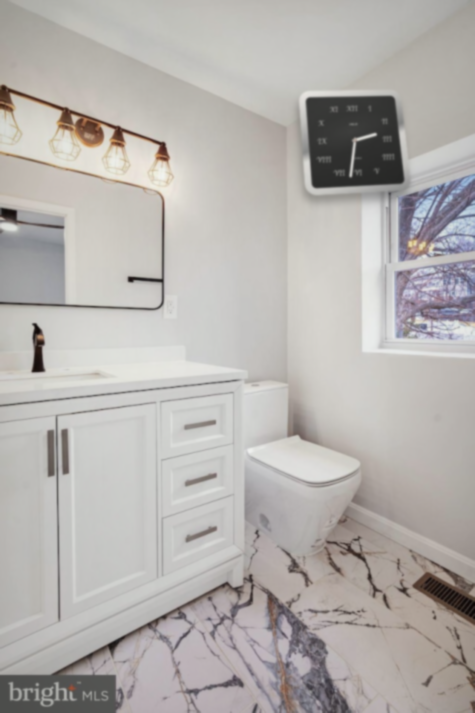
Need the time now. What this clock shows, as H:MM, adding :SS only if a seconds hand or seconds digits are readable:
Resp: 2:32
